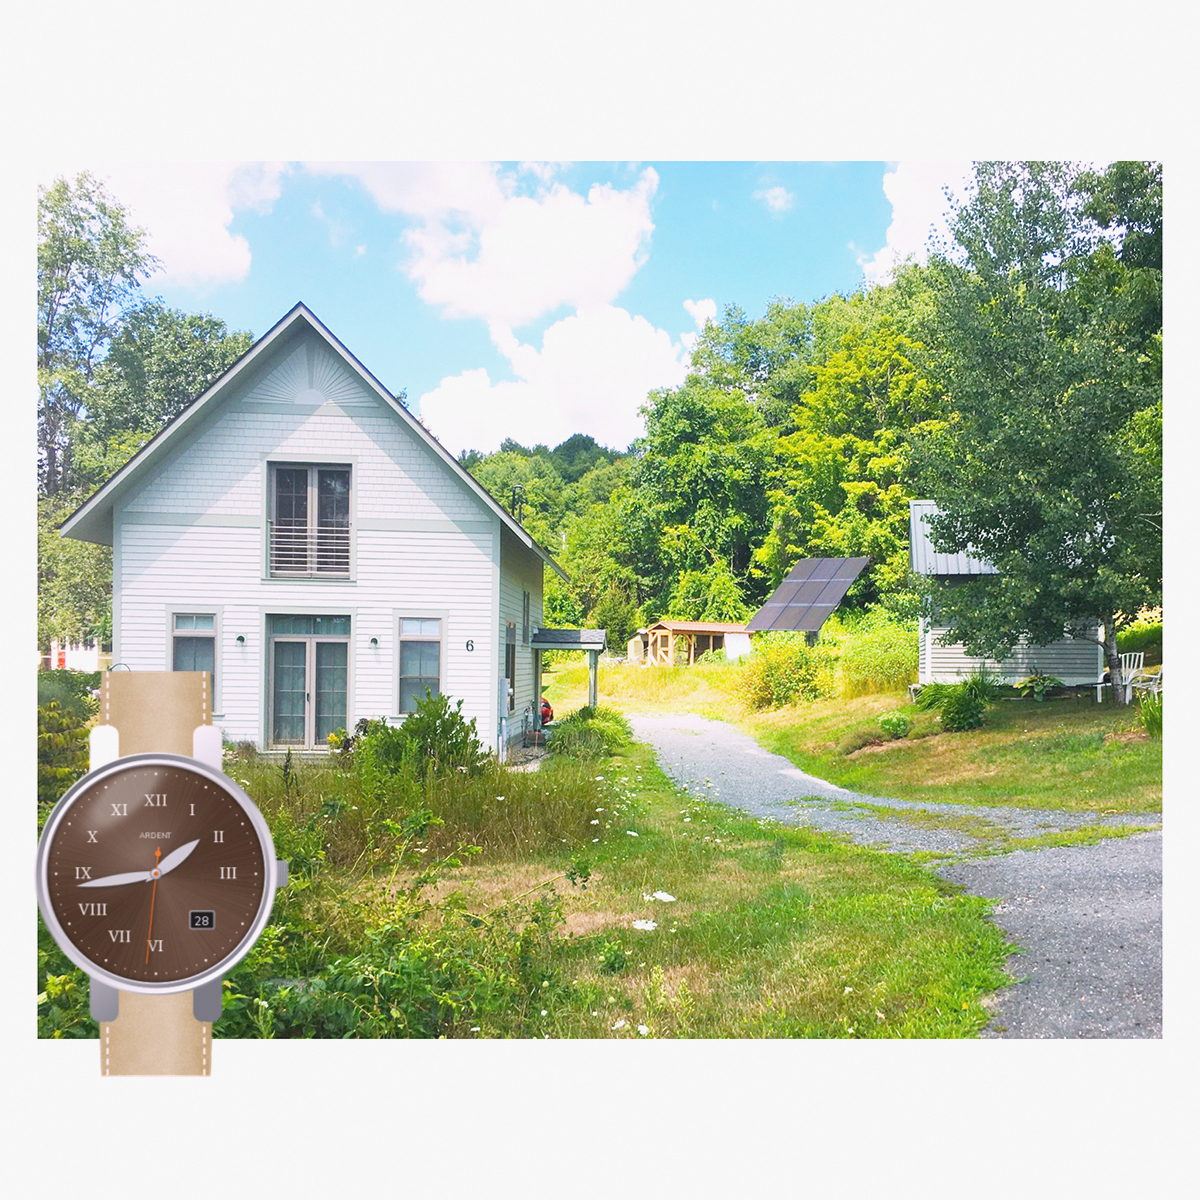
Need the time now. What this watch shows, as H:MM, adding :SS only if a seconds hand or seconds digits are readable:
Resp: 1:43:31
